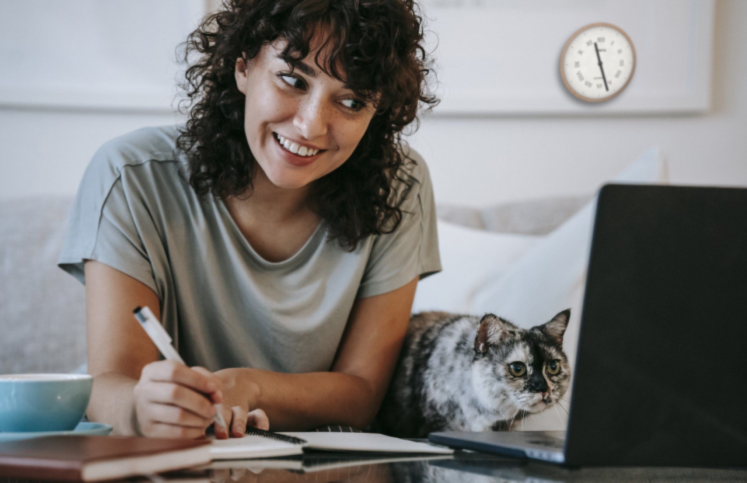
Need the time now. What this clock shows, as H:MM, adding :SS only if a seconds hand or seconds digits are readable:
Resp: 11:27
